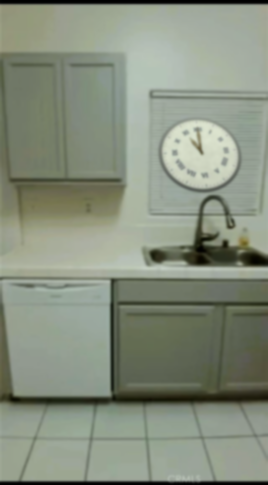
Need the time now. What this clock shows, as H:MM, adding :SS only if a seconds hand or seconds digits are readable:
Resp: 11:00
